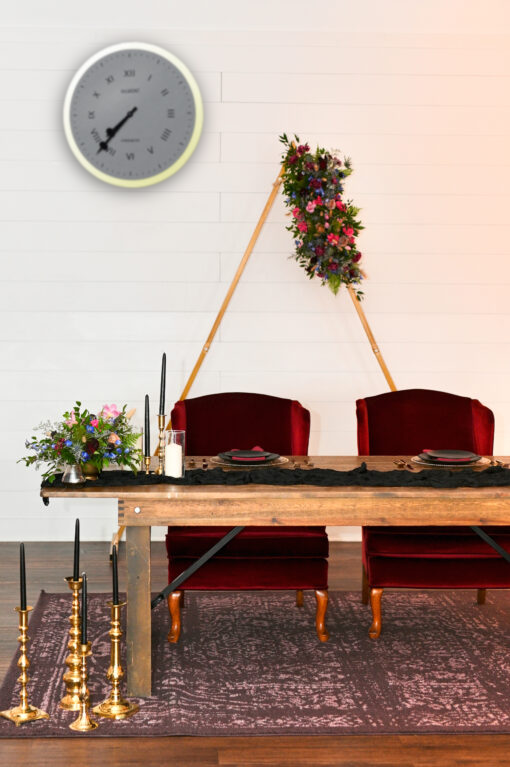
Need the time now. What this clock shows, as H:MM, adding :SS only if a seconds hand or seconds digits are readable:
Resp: 7:37
